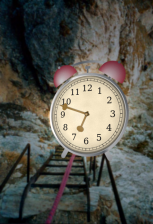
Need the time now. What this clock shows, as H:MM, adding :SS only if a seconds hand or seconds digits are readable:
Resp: 6:48
